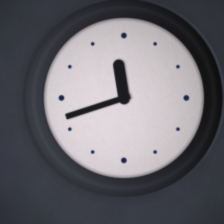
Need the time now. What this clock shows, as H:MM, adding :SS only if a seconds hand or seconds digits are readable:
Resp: 11:42
